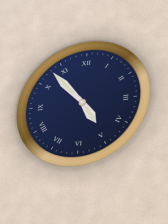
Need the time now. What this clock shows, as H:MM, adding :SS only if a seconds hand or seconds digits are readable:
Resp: 4:53
